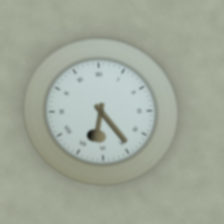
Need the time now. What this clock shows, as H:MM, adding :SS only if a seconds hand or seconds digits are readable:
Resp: 6:24
